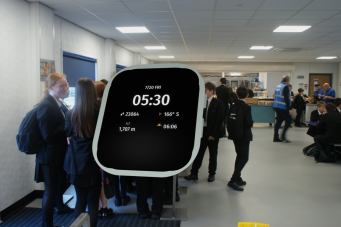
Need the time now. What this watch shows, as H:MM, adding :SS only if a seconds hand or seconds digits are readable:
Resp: 5:30
